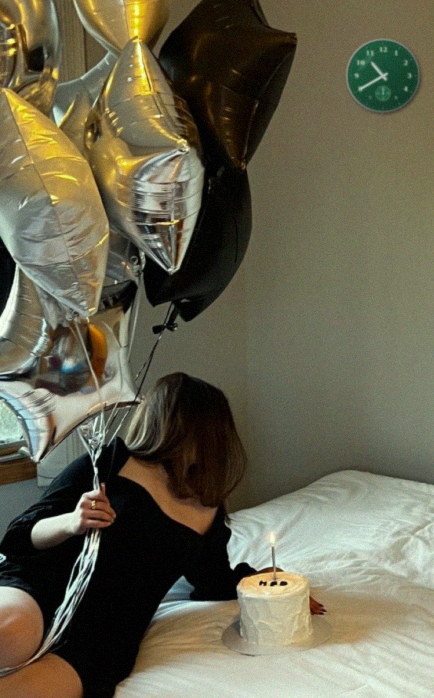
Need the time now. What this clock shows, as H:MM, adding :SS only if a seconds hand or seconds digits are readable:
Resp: 10:40
